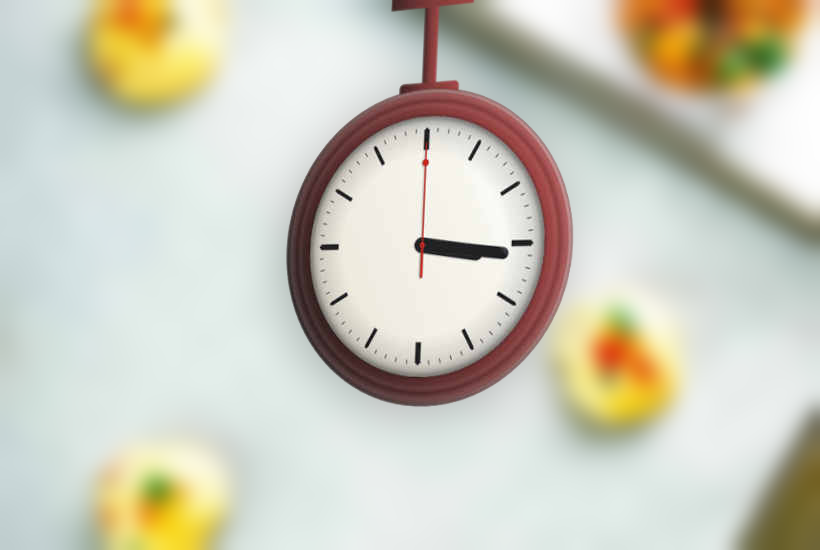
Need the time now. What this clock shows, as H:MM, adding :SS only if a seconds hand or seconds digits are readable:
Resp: 3:16:00
